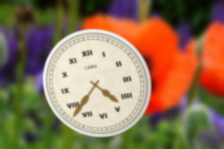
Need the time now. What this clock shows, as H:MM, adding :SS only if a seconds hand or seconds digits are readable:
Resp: 4:38
